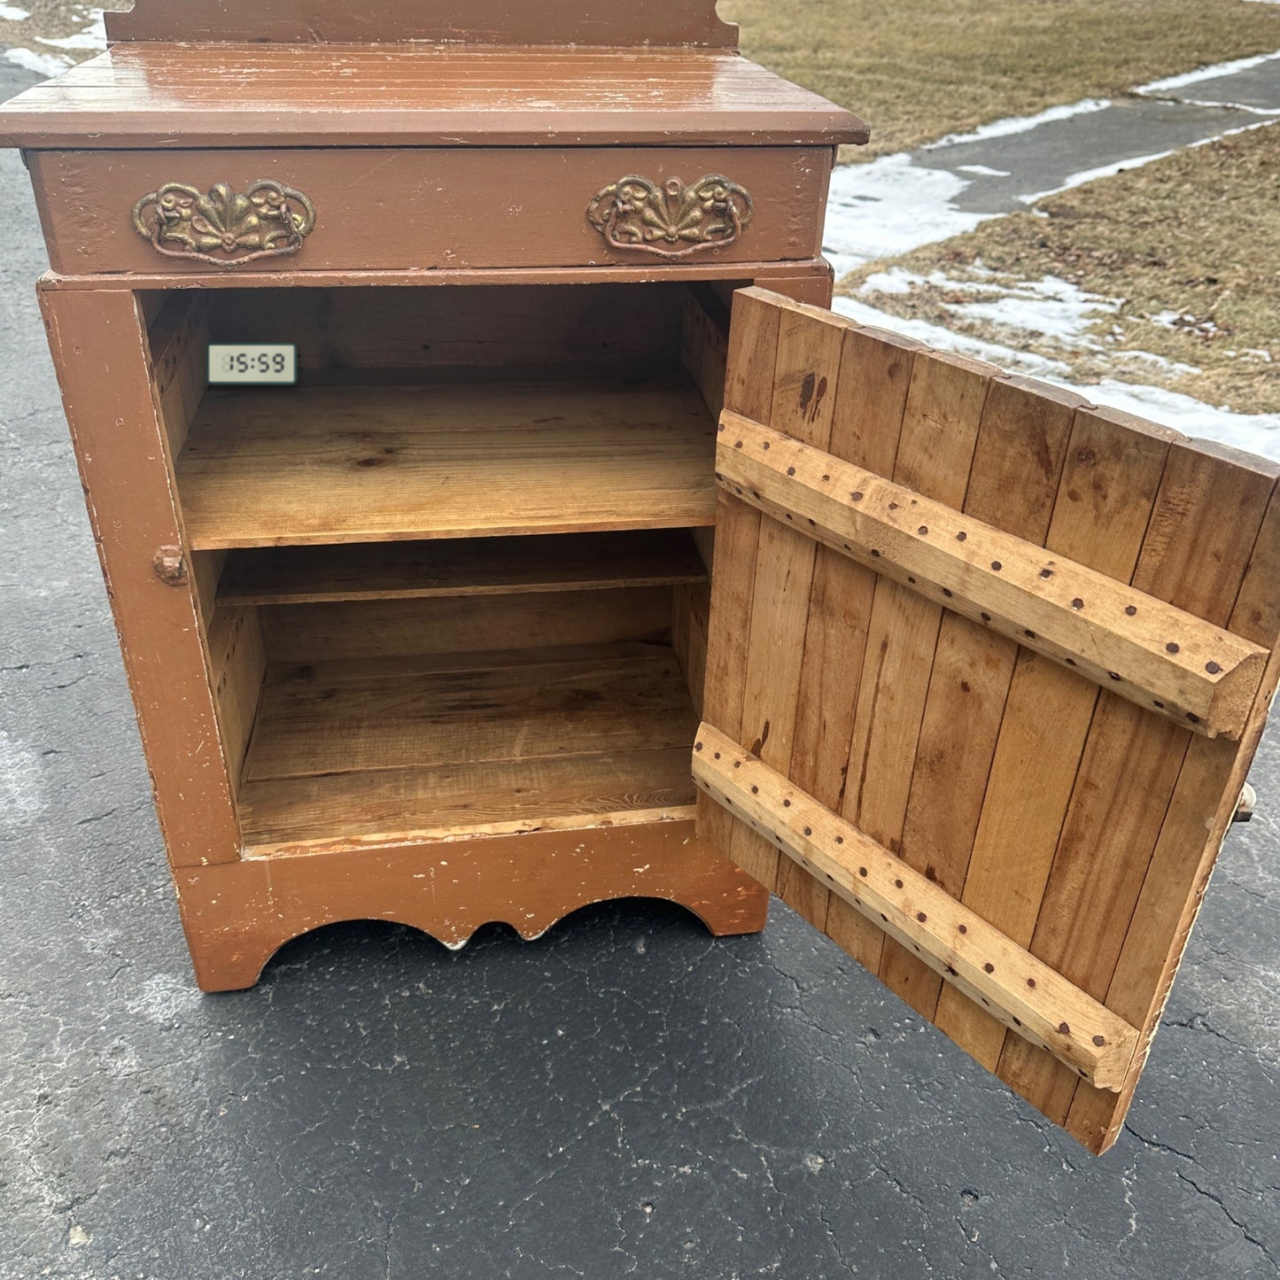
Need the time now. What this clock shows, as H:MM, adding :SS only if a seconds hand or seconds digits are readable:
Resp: 15:59
